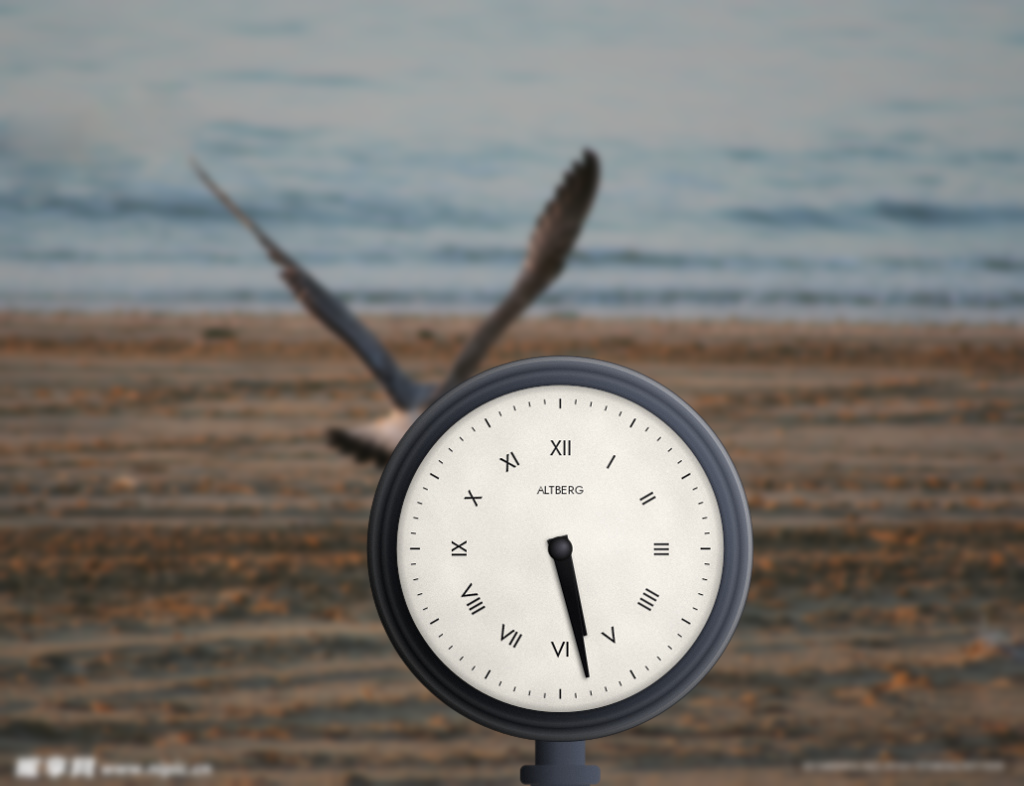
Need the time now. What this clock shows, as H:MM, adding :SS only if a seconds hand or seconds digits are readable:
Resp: 5:28
